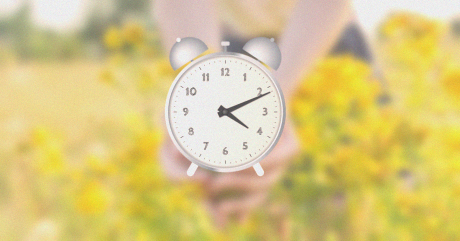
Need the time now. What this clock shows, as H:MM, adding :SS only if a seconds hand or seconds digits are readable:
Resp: 4:11
